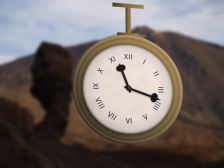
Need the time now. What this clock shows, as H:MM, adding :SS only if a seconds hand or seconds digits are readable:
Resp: 11:18
